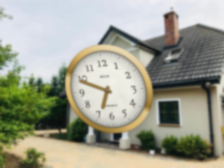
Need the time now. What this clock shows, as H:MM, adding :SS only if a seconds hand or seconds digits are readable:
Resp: 6:49
